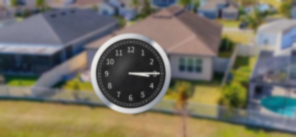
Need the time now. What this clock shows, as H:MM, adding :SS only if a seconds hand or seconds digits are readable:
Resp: 3:15
